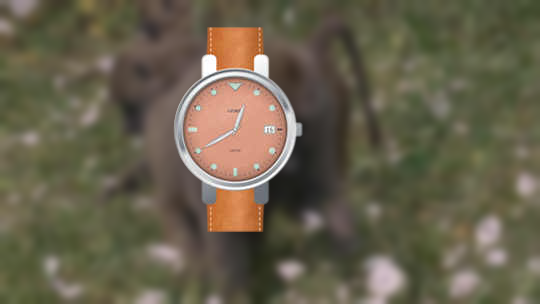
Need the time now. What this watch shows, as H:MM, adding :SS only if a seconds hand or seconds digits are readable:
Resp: 12:40
